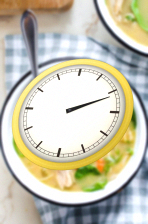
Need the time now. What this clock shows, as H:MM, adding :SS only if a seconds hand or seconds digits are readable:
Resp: 2:11
